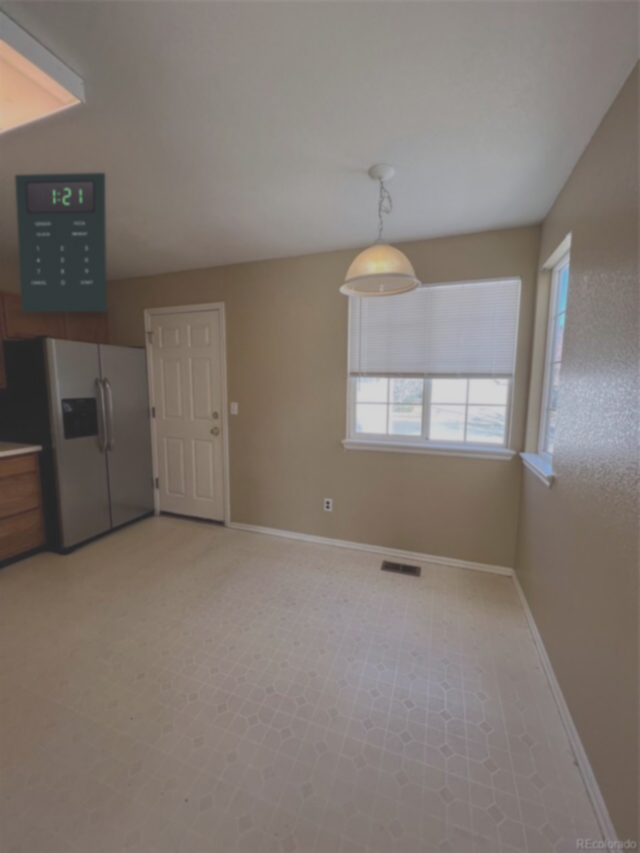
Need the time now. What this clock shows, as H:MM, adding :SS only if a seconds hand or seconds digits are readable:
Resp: 1:21
